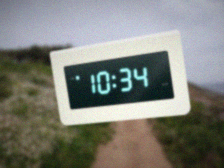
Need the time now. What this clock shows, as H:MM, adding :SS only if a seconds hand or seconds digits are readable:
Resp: 10:34
